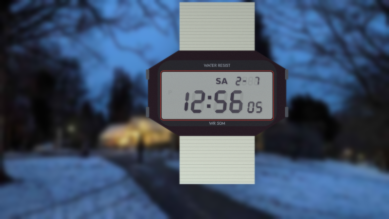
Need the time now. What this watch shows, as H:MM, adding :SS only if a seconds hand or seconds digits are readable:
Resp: 12:56:05
